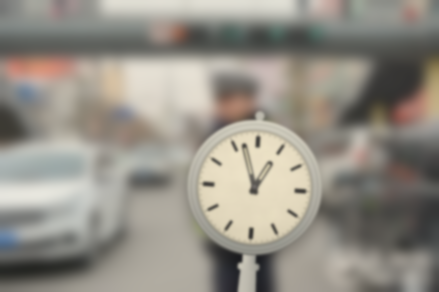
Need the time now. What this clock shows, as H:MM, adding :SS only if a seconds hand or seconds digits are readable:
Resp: 12:57
